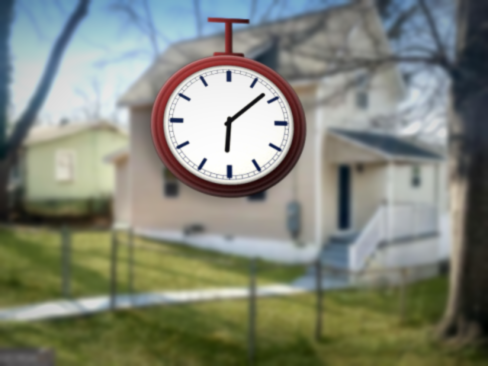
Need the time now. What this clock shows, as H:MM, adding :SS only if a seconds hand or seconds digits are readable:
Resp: 6:08
